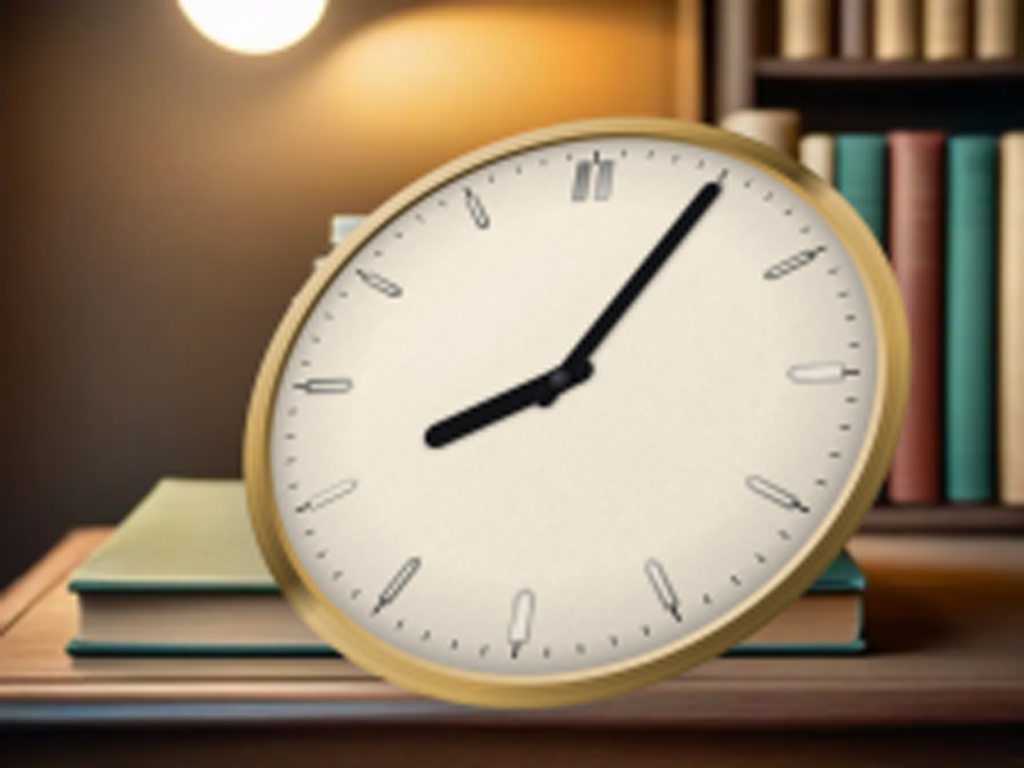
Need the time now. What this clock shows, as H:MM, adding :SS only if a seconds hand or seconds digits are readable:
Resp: 8:05
